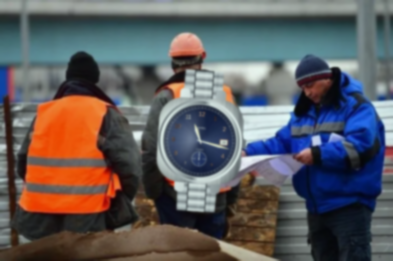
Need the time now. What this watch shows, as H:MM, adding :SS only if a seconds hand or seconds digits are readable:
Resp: 11:17
